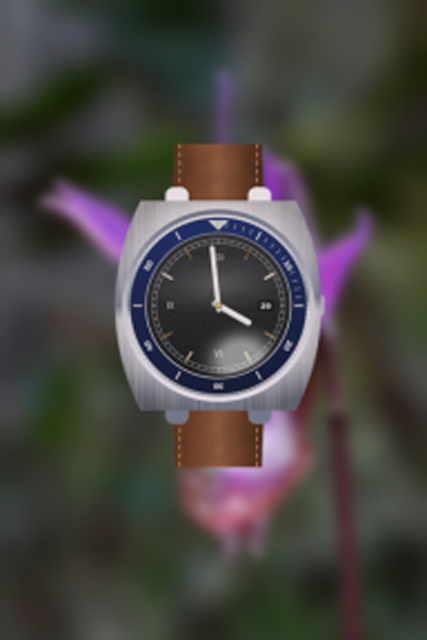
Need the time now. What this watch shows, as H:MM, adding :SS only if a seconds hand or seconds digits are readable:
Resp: 3:59
